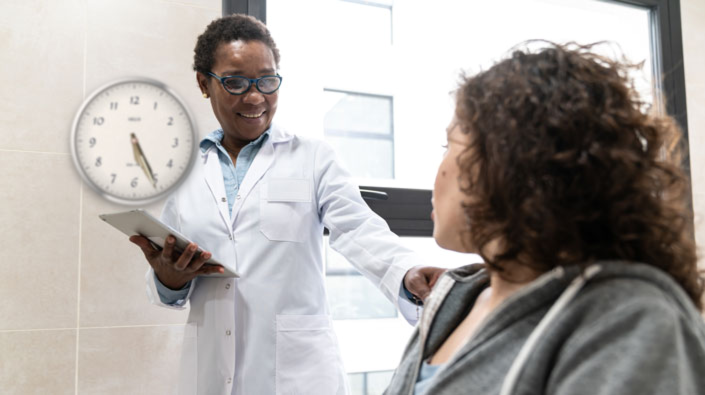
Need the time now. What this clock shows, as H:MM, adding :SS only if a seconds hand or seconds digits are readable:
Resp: 5:26
